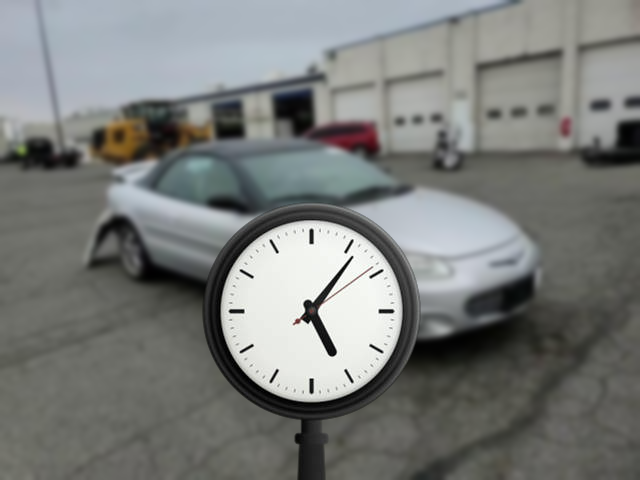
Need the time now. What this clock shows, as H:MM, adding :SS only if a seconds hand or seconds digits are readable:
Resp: 5:06:09
